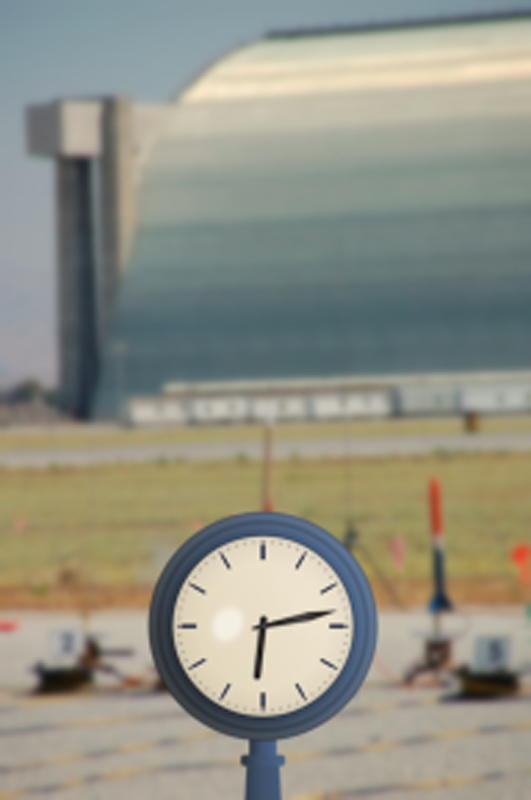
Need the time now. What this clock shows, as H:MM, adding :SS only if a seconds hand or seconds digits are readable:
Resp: 6:13
